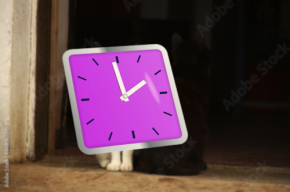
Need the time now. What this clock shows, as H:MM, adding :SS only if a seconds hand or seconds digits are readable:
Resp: 1:59
